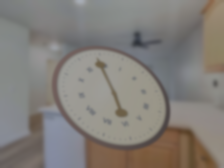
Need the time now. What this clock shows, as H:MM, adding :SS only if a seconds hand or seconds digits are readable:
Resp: 5:59
